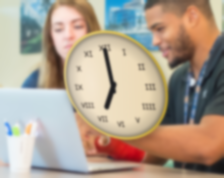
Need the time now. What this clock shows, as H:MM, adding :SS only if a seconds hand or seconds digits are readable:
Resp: 7:00
